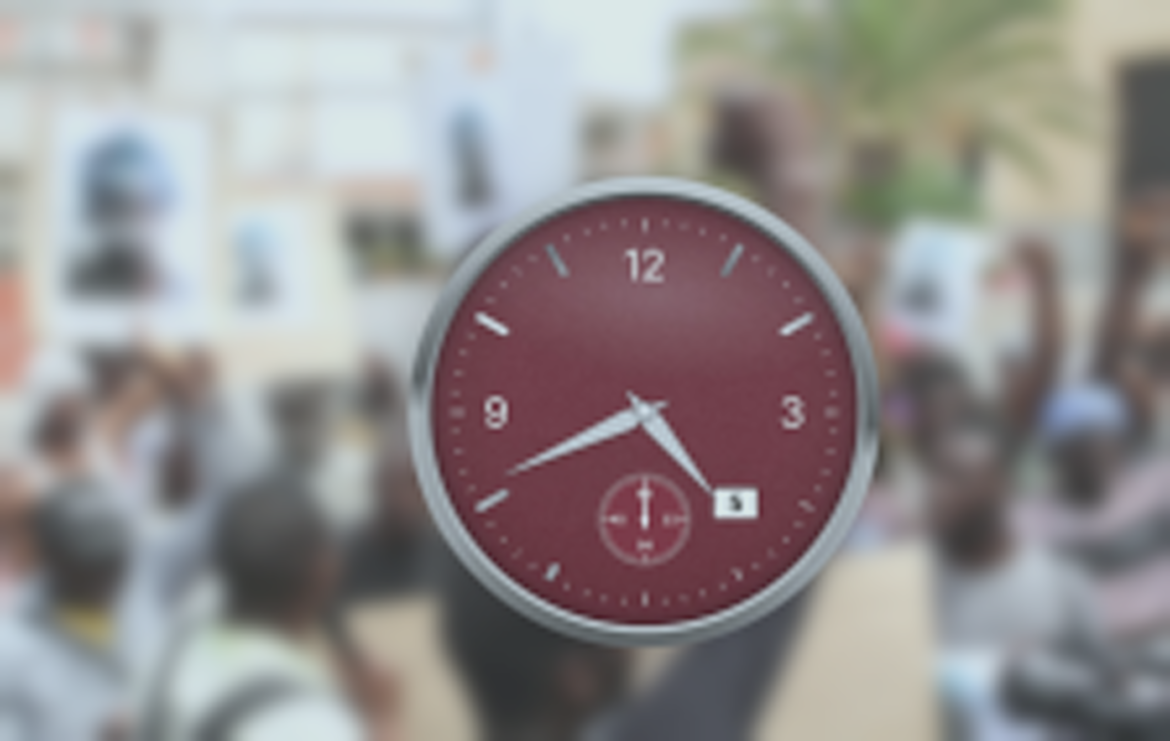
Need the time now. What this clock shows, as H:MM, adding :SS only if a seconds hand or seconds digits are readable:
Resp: 4:41
